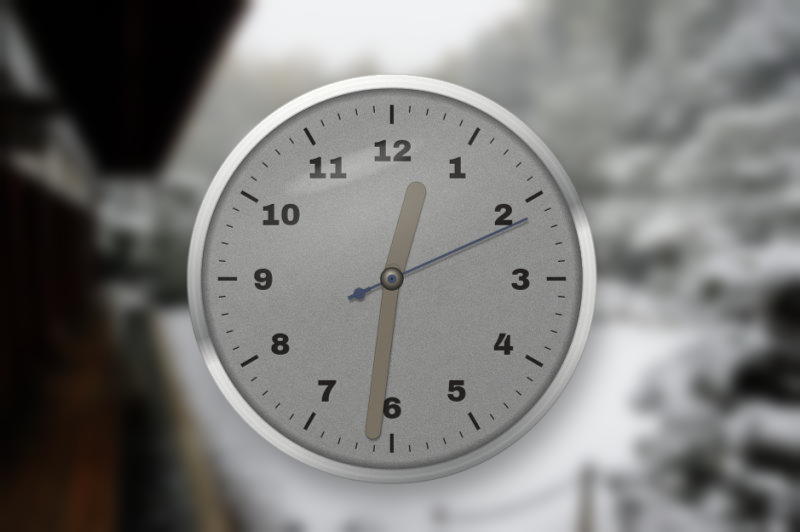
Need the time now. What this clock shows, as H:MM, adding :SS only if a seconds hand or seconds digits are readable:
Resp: 12:31:11
